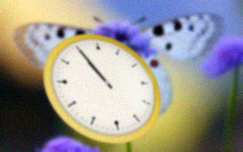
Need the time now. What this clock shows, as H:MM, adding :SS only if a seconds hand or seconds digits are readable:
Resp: 10:55
